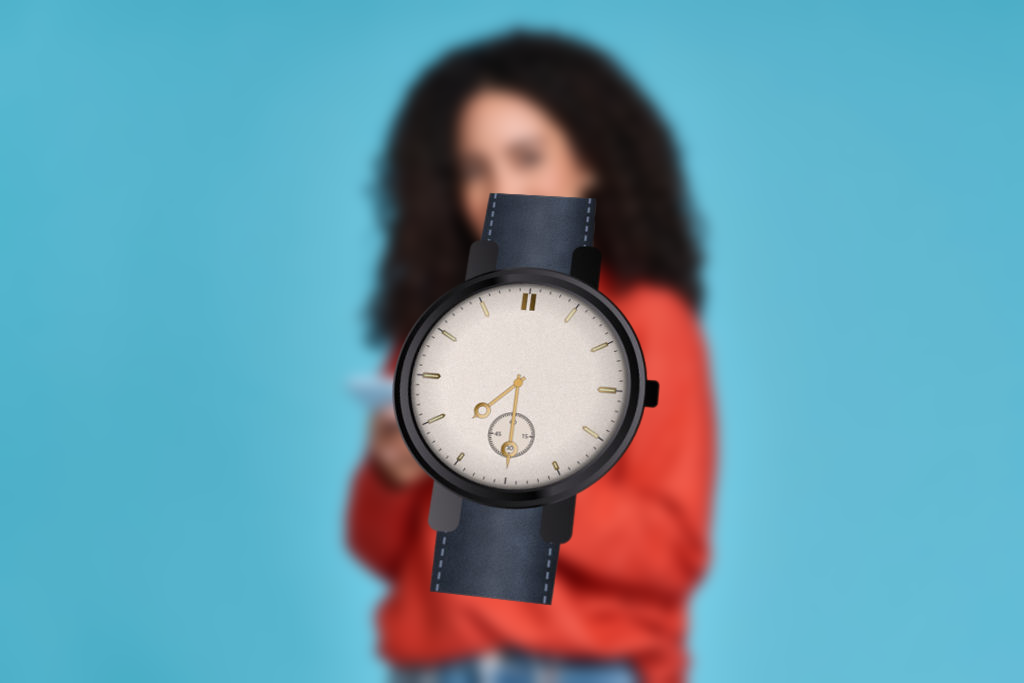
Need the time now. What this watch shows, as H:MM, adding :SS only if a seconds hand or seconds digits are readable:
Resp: 7:30
